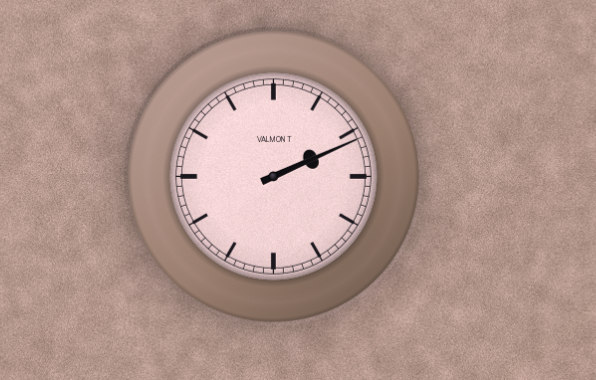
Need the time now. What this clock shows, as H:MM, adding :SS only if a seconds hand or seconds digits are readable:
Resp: 2:11
